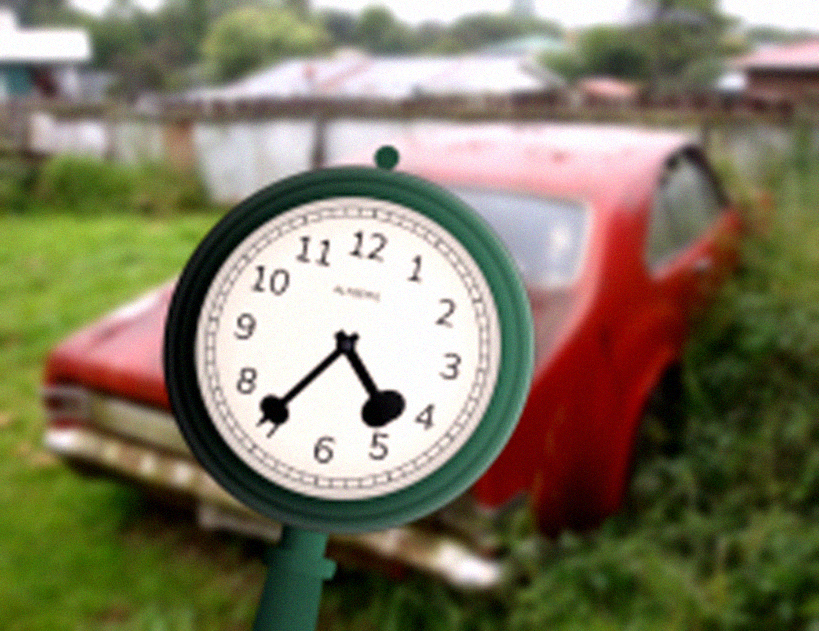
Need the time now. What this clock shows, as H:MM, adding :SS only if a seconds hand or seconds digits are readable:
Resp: 4:36
